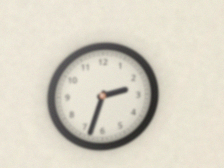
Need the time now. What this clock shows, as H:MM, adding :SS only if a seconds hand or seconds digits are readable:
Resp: 2:33
